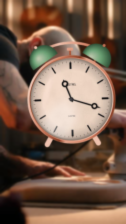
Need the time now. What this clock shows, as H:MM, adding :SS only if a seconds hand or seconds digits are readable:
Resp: 11:18
